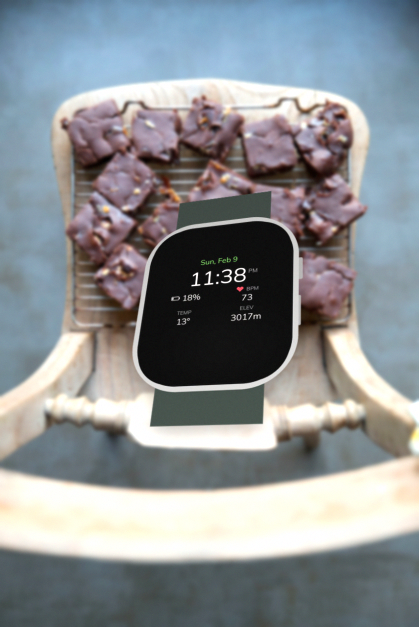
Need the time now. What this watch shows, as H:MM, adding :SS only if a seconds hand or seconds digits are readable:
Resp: 11:38
